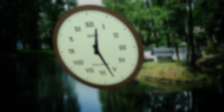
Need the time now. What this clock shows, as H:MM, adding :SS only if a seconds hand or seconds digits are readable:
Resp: 12:27
